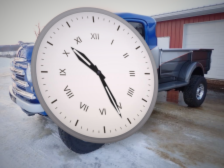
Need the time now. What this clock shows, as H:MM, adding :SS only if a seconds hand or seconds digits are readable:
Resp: 10:26
